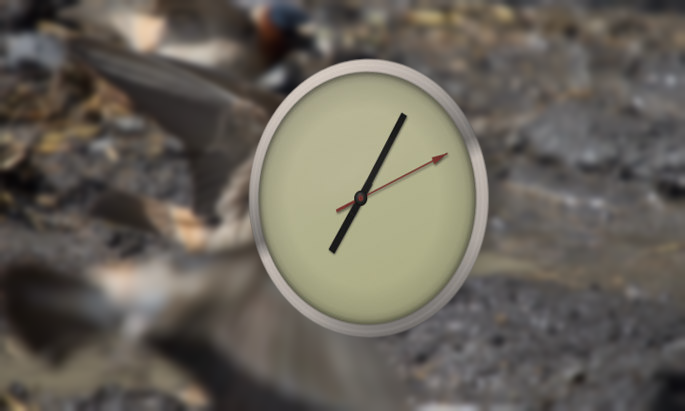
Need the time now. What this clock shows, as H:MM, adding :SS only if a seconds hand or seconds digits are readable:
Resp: 7:05:11
